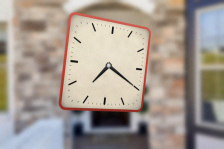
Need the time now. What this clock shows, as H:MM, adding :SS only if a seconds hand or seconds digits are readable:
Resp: 7:20
